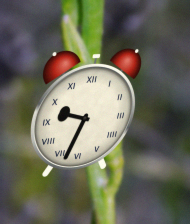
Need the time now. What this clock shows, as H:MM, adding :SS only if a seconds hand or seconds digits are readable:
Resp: 9:33
